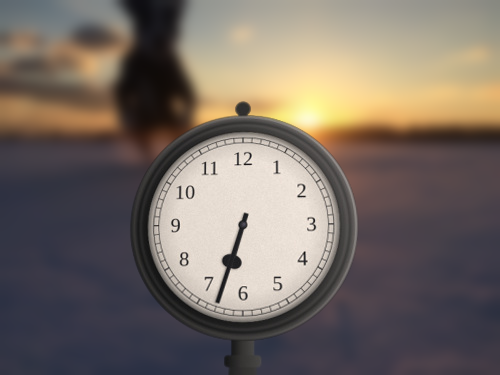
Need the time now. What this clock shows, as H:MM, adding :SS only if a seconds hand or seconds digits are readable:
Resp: 6:33
